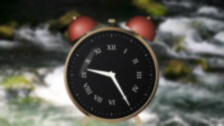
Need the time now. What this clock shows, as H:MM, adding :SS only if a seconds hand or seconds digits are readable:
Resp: 9:25
